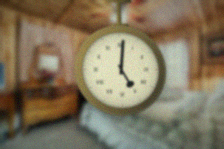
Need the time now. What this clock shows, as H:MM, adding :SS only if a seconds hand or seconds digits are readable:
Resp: 5:01
